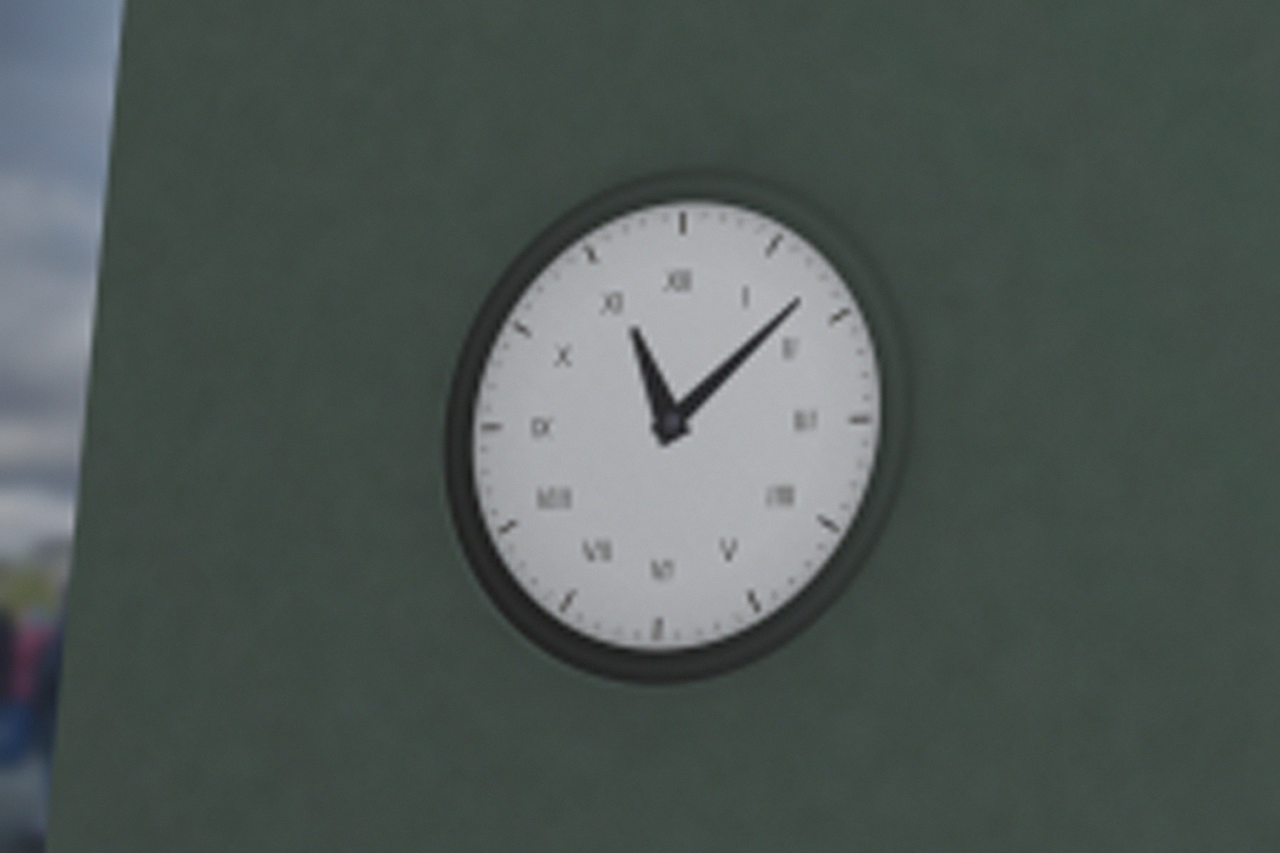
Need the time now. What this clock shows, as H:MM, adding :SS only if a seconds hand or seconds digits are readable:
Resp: 11:08
